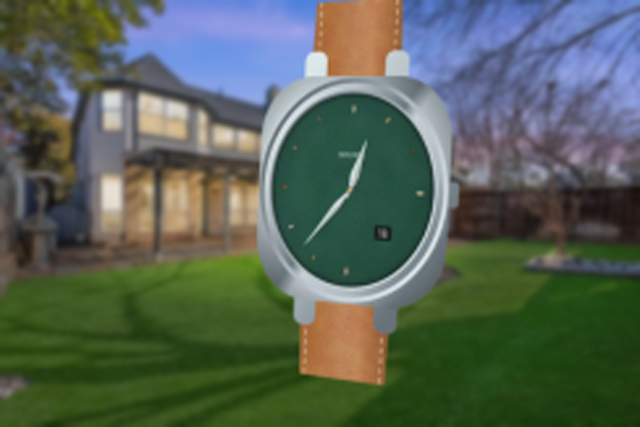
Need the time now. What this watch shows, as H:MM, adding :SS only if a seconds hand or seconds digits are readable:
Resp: 12:37
